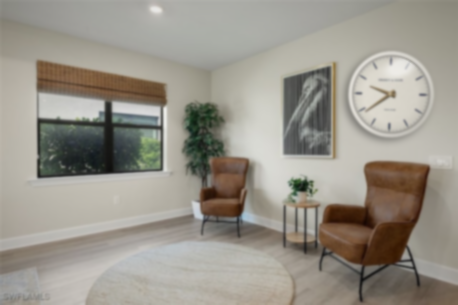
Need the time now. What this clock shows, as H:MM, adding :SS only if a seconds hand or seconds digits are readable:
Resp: 9:39
